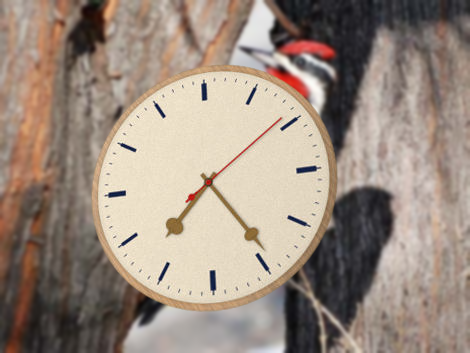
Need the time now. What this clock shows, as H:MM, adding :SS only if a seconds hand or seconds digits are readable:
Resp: 7:24:09
